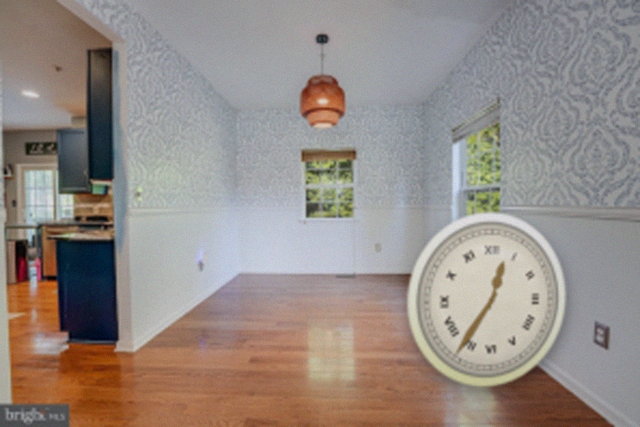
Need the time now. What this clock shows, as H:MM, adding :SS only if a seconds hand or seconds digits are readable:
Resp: 12:36
